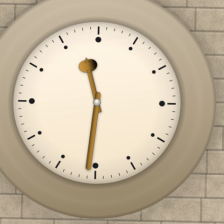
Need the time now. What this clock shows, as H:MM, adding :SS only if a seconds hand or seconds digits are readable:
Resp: 11:31
